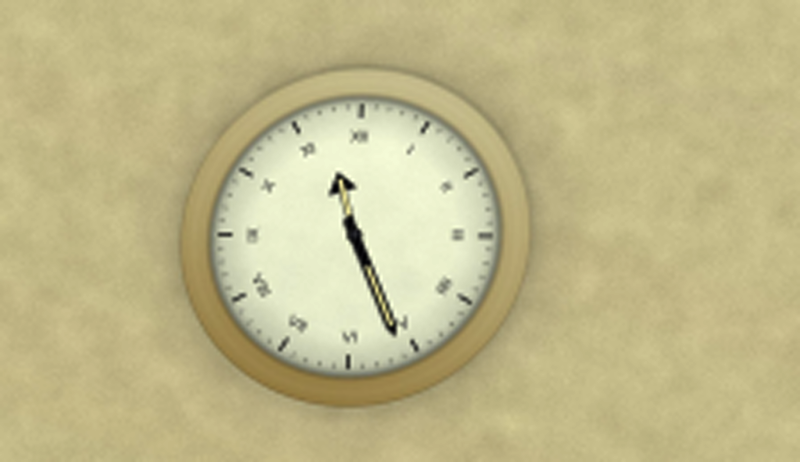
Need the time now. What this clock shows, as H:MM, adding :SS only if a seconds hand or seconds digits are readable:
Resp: 11:26
